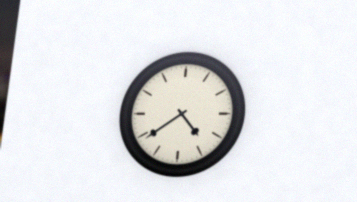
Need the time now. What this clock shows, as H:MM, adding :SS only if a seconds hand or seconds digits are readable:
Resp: 4:39
